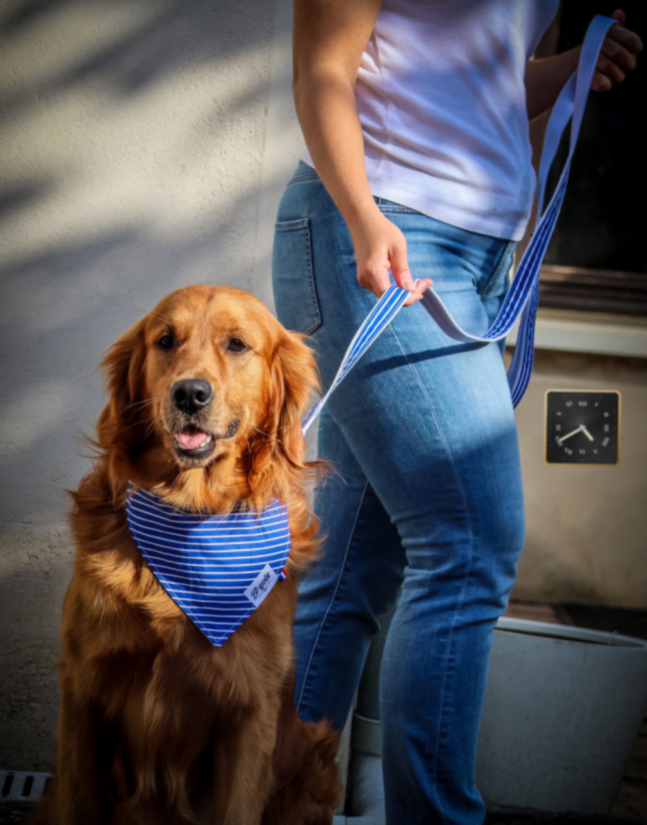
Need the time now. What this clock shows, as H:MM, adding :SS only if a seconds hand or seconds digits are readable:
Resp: 4:40
